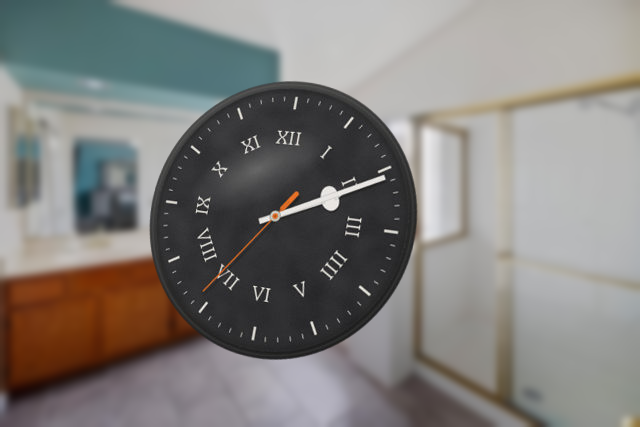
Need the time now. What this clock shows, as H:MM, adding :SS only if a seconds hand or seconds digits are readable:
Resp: 2:10:36
